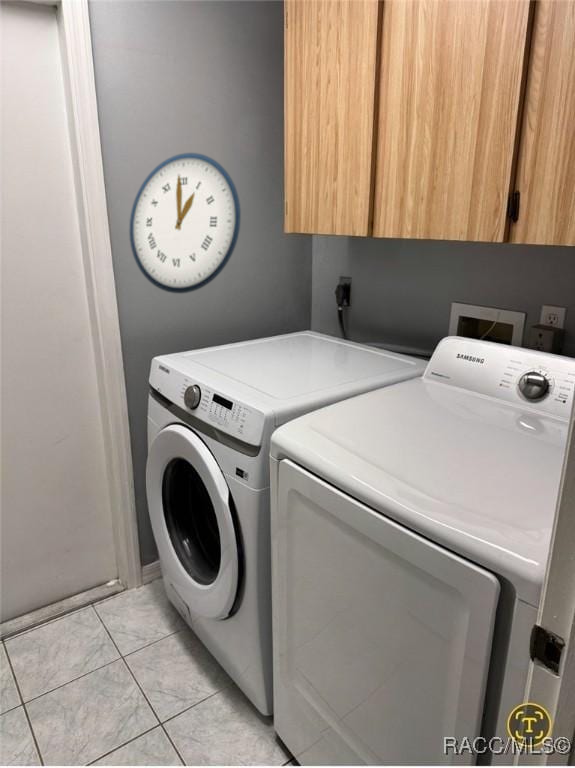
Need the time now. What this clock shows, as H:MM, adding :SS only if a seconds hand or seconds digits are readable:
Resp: 12:59
